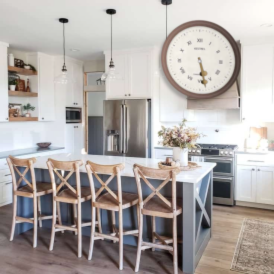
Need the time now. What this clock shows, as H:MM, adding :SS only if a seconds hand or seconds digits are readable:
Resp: 5:28
